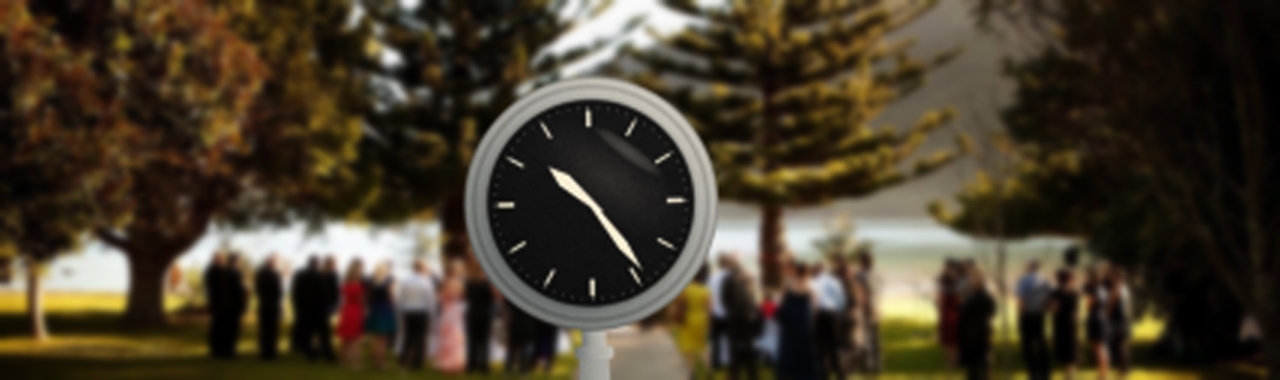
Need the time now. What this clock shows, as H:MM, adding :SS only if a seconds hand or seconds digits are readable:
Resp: 10:24
